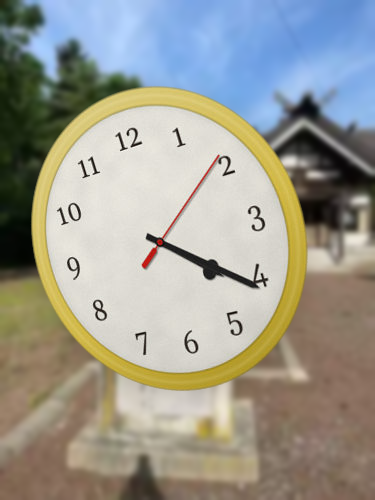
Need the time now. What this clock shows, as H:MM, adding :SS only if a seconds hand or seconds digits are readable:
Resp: 4:21:09
